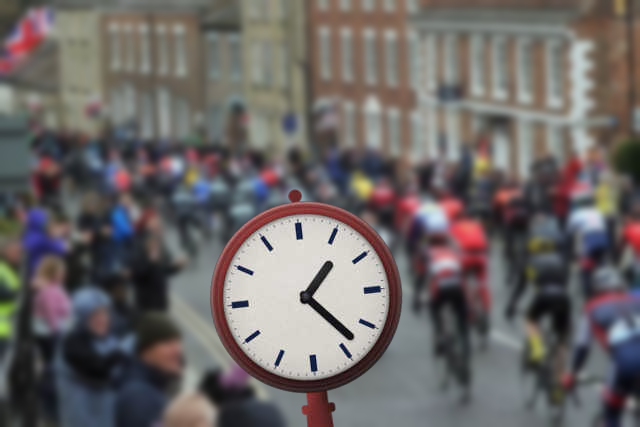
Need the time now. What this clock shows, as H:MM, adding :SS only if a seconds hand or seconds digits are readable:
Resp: 1:23
